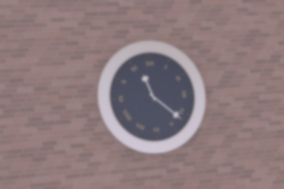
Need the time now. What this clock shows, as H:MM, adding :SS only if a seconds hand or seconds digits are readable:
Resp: 11:22
